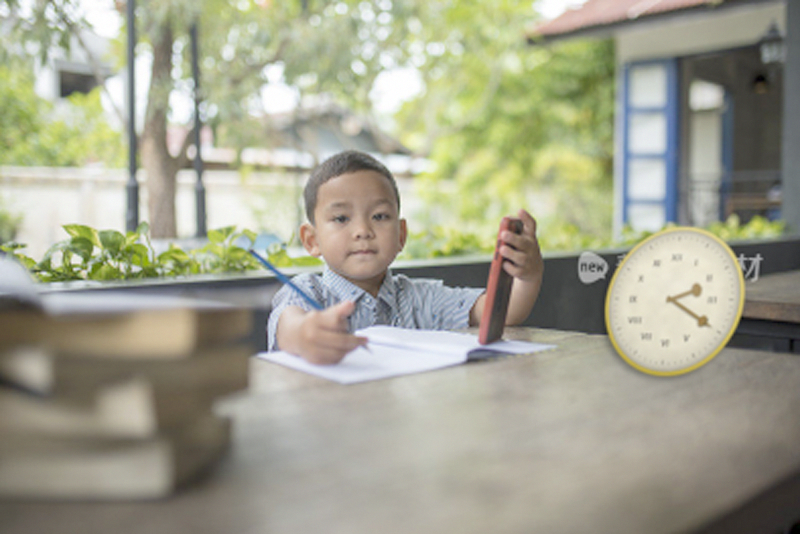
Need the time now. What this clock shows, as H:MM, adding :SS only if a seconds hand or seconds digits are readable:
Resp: 2:20
